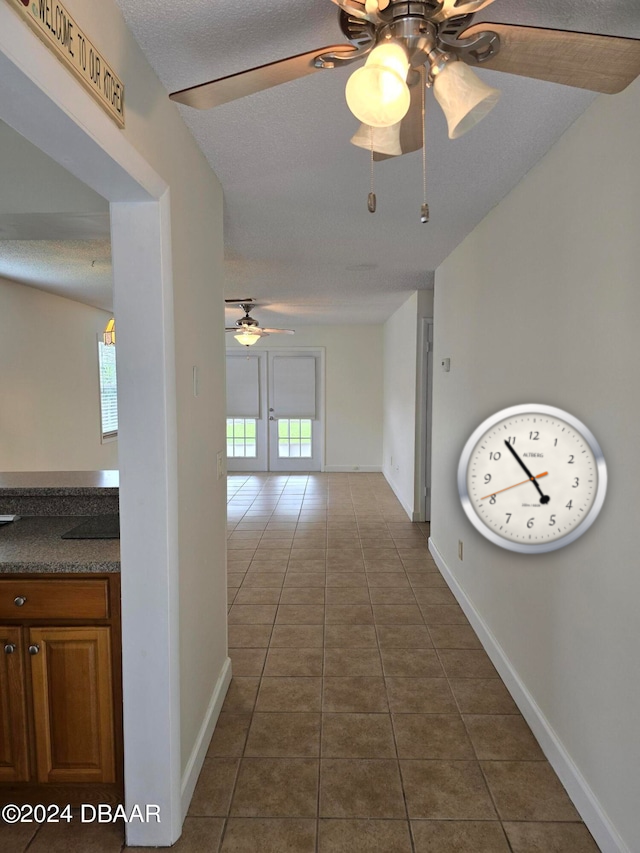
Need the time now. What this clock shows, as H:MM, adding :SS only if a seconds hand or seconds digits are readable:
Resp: 4:53:41
